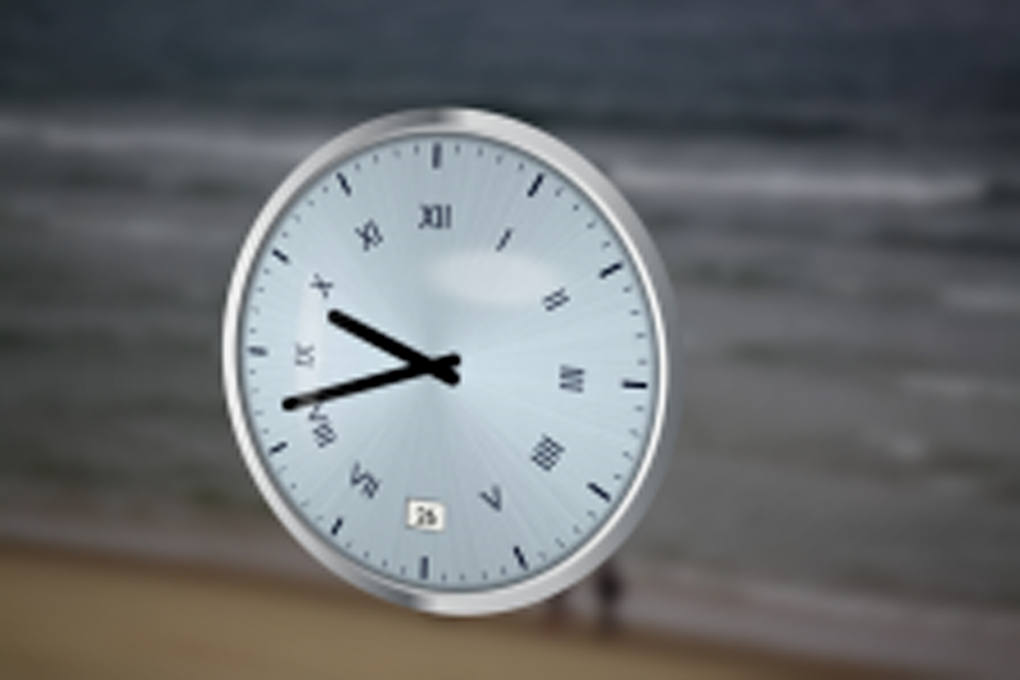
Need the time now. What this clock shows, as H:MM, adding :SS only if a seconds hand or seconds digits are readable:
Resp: 9:42
